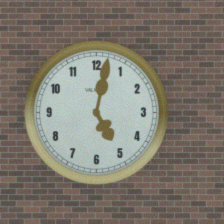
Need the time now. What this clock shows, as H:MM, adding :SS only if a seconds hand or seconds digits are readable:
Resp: 5:02
